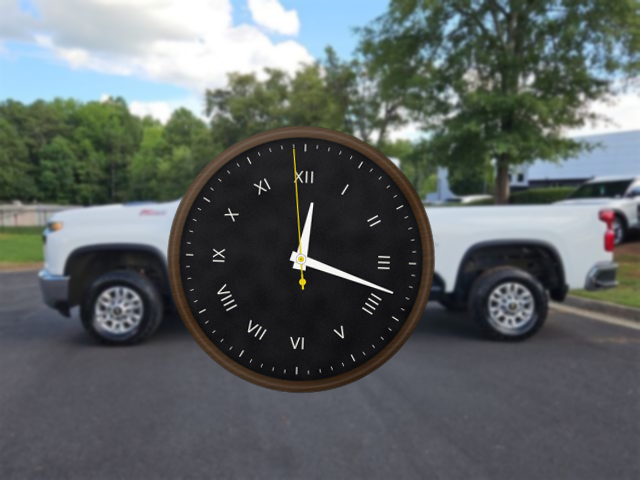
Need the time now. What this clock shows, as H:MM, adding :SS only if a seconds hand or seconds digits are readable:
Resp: 12:17:59
